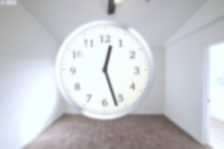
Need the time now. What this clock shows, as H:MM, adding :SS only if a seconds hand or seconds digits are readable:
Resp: 12:27
